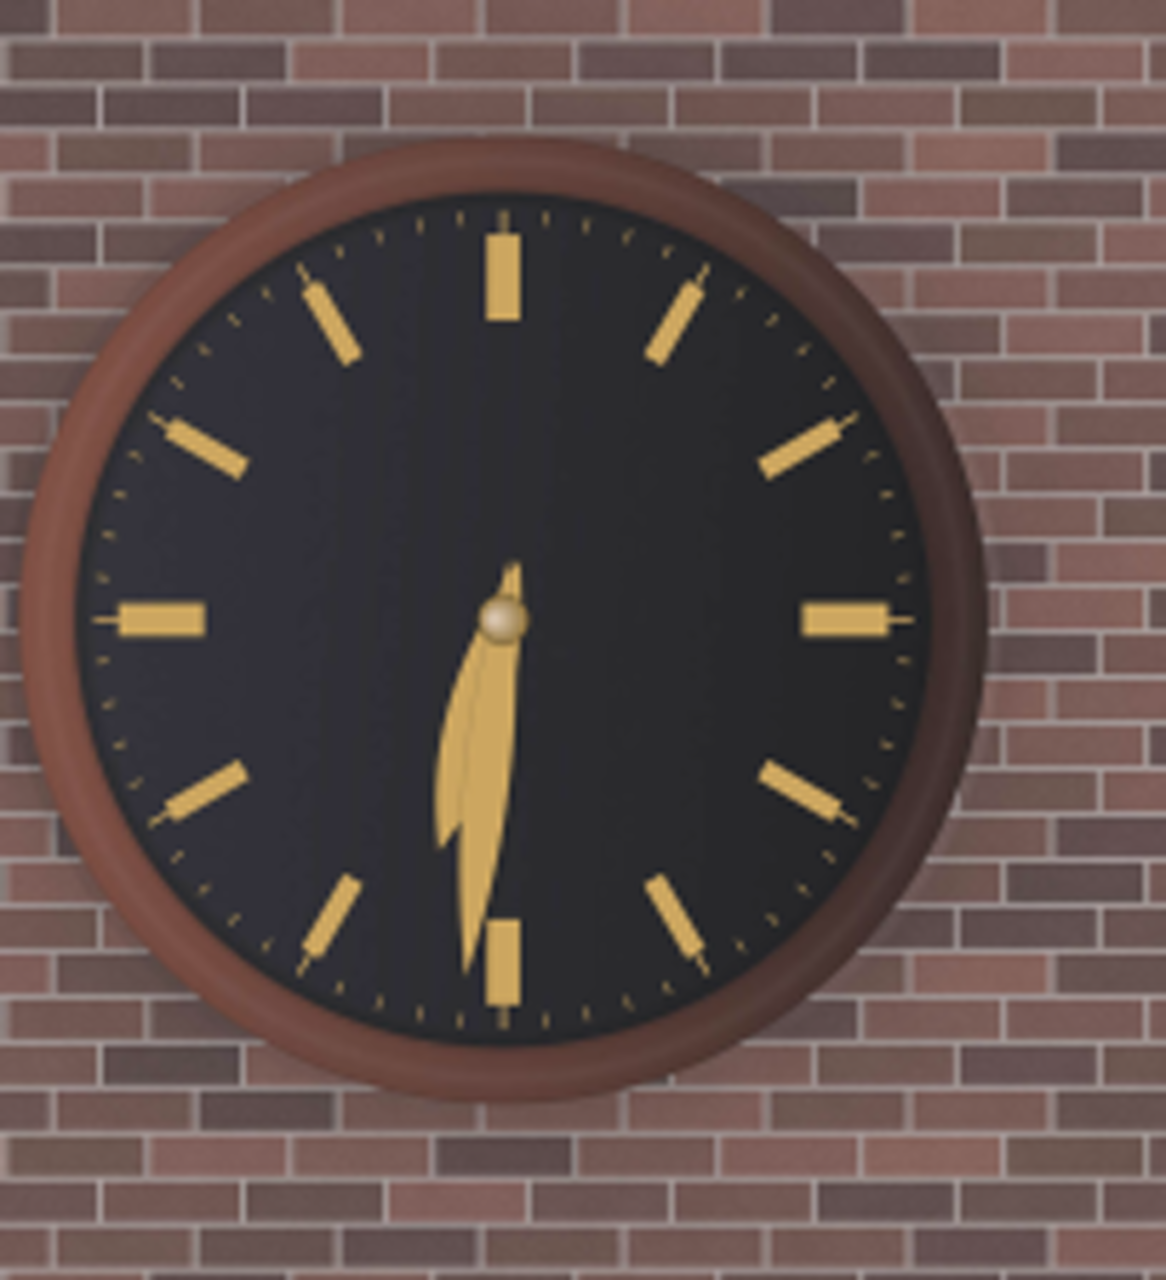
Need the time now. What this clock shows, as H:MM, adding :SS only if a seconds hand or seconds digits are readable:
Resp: 6:31
